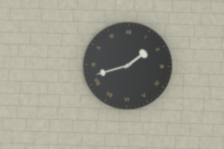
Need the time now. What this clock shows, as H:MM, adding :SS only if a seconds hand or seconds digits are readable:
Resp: 1:42
